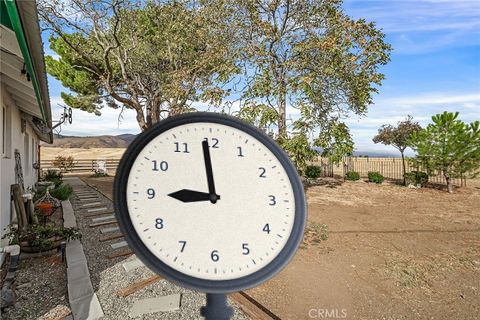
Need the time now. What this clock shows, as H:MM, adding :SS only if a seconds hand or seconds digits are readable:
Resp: 8:59
